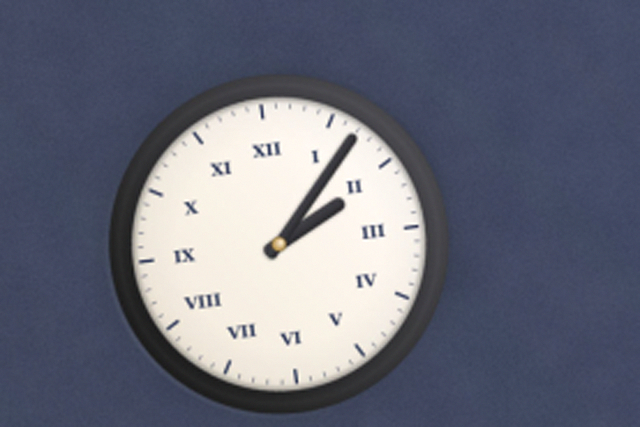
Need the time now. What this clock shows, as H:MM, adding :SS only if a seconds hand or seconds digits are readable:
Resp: 2:07
